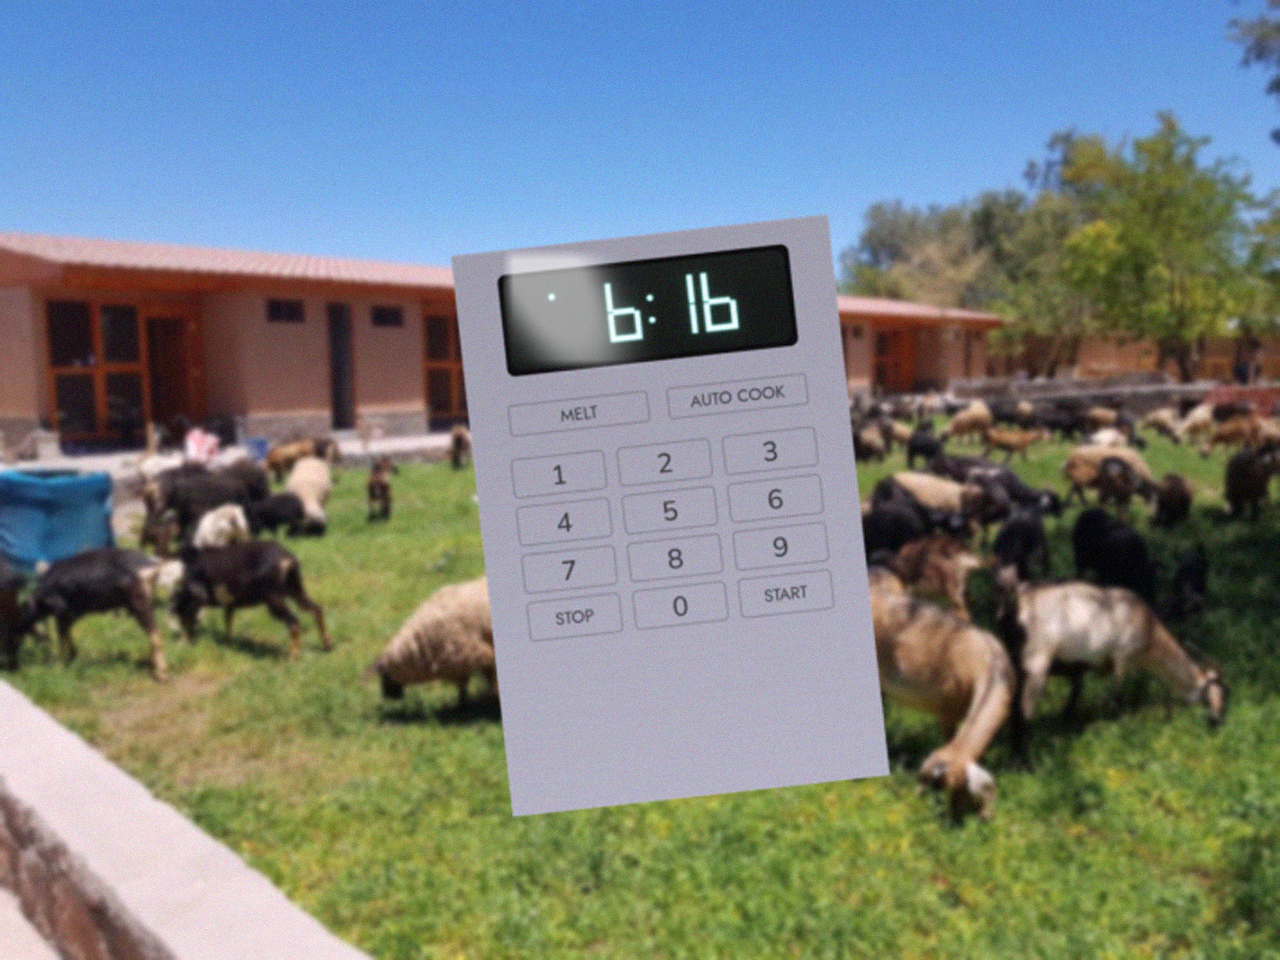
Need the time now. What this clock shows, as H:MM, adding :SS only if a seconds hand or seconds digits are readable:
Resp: 6:16
